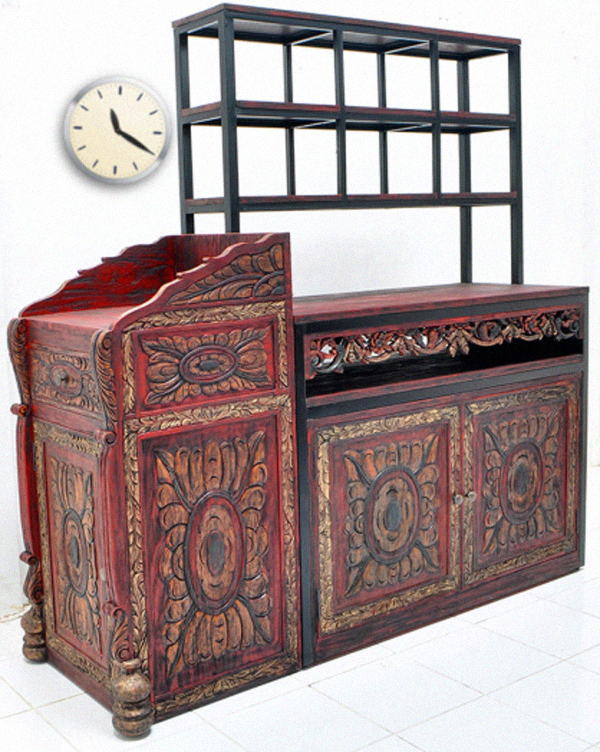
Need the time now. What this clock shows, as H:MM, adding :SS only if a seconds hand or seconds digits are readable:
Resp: 11:20
